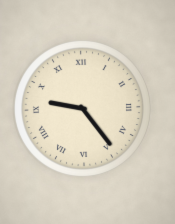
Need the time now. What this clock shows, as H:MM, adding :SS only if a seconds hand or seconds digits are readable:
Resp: 9:24
